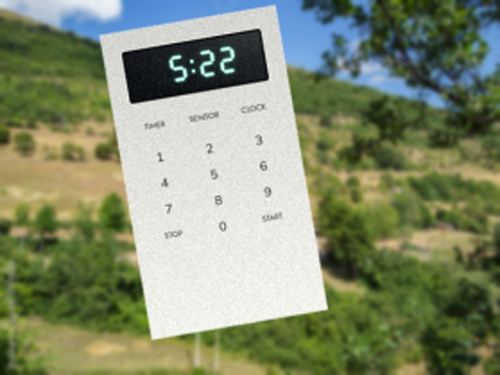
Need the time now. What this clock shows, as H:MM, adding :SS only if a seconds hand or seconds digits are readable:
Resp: 5:22
